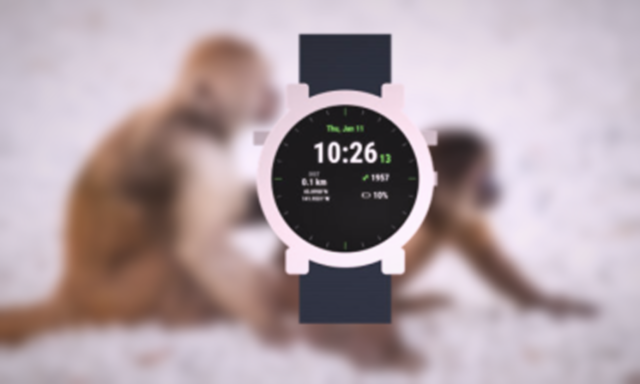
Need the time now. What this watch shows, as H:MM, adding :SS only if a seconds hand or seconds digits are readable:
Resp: 10:26
